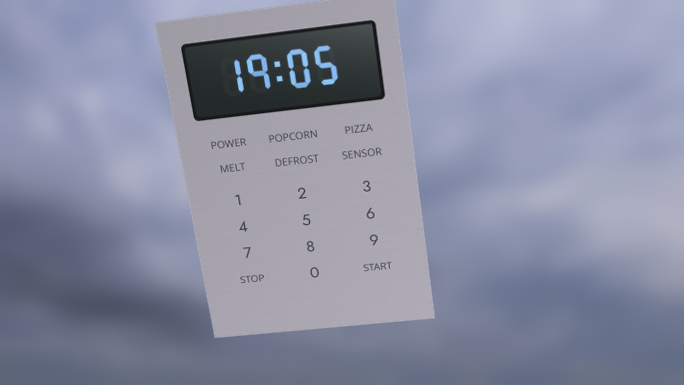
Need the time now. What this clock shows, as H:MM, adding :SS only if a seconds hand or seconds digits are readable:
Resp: 19:05
